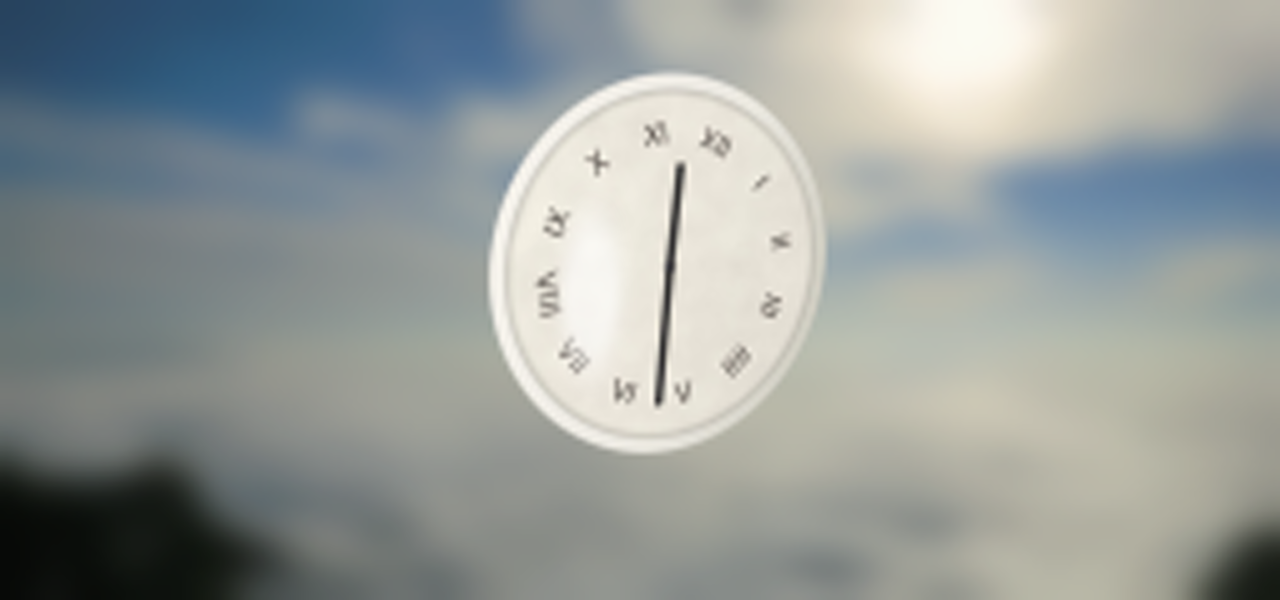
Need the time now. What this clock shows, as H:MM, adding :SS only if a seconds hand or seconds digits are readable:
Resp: 11:27
